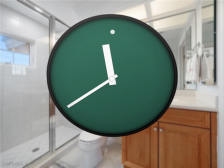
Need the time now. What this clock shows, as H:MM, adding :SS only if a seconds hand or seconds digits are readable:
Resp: 11:39
